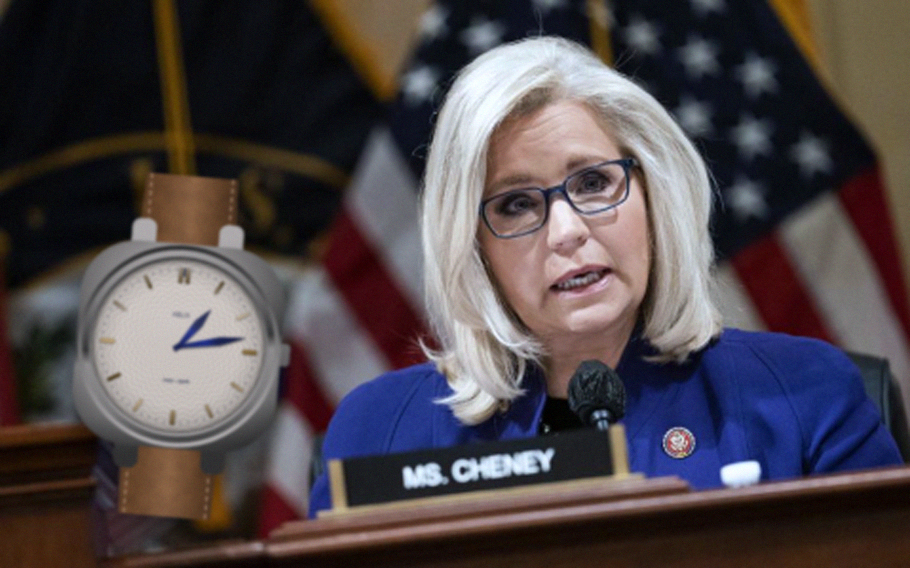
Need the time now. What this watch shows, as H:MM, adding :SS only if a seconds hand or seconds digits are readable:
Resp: 1:13
